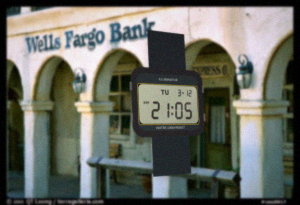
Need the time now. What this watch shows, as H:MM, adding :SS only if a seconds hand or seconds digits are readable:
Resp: 21:05
